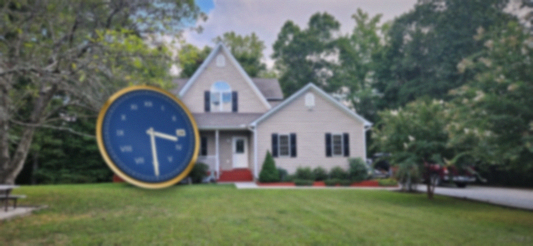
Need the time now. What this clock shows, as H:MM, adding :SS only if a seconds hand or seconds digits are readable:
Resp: 3:30
